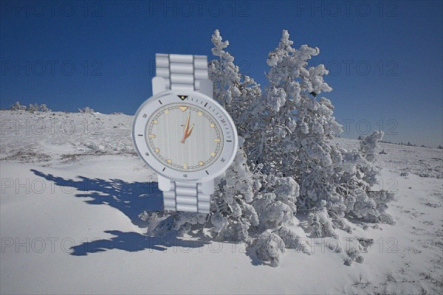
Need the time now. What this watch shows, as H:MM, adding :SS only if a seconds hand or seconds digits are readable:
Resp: 1:02
